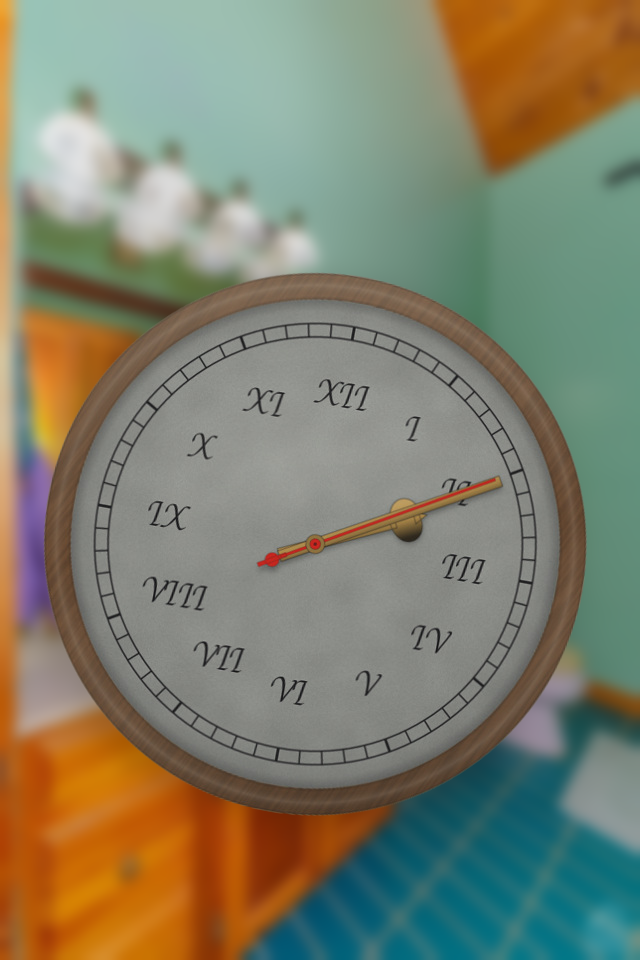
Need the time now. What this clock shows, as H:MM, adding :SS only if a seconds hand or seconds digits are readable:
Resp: 2:10:10
